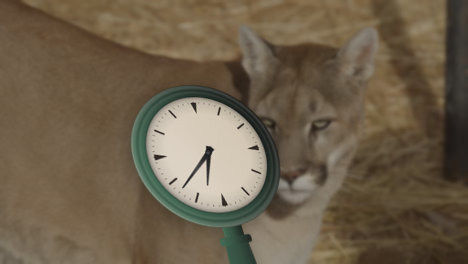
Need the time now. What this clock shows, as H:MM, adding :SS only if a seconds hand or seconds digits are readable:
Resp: 6:38
